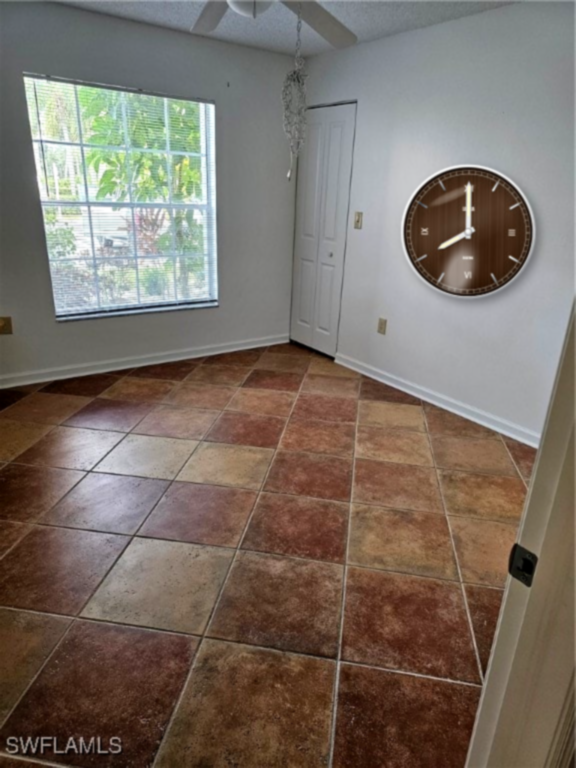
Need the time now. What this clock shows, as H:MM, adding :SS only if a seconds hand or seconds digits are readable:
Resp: 8:00
